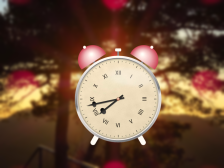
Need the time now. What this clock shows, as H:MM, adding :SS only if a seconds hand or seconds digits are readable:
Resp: 7:43
